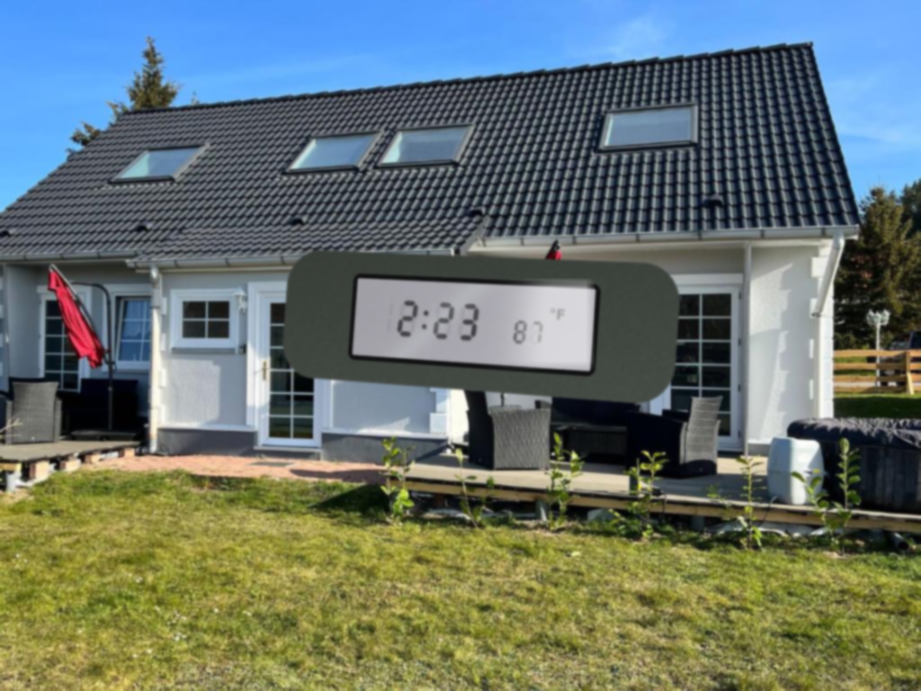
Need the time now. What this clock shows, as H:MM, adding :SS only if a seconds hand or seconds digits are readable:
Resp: 2:23
